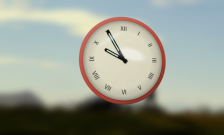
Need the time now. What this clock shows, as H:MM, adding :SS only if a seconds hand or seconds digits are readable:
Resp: 9:55
